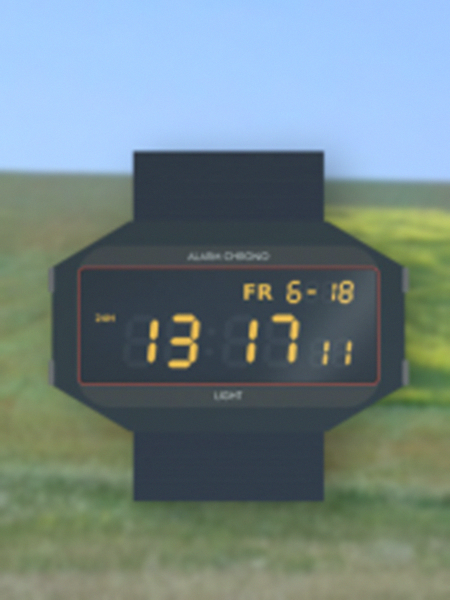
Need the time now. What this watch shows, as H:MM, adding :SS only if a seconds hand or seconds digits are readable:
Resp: 13:17:11
